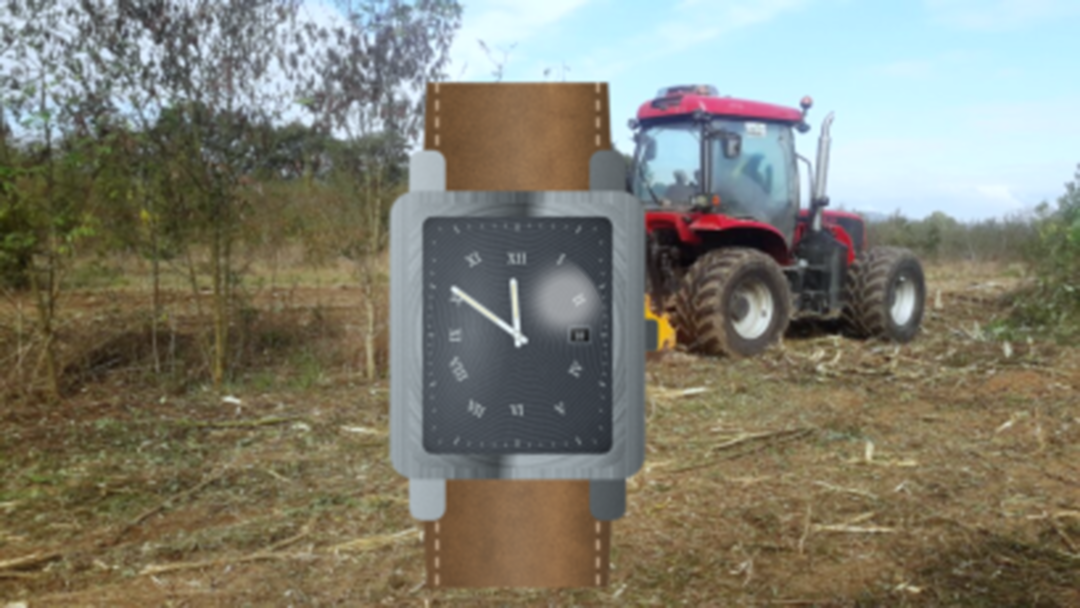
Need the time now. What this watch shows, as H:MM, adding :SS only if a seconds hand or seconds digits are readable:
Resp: 11:51
